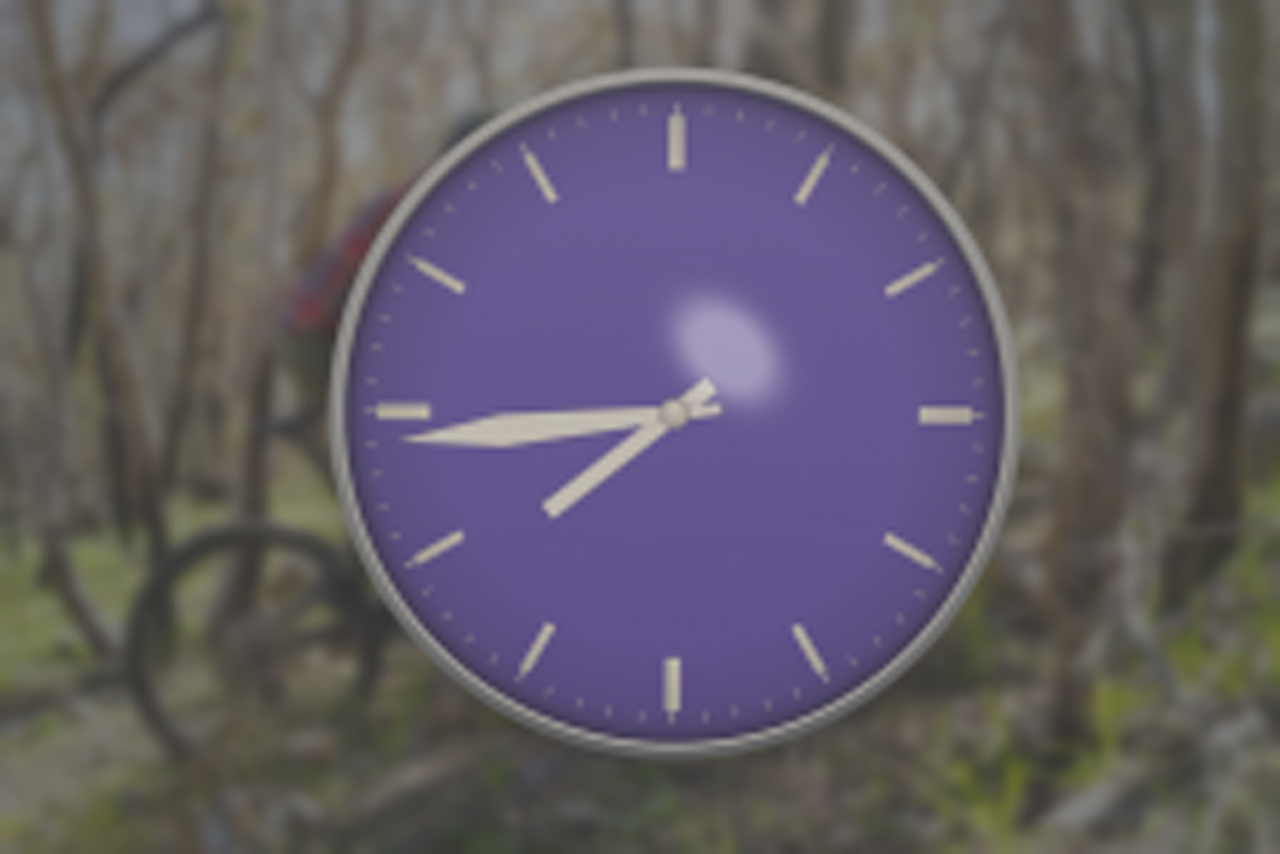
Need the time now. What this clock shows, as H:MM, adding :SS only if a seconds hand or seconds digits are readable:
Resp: 7:44
